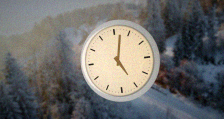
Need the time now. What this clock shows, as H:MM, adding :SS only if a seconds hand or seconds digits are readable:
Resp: 5:02
